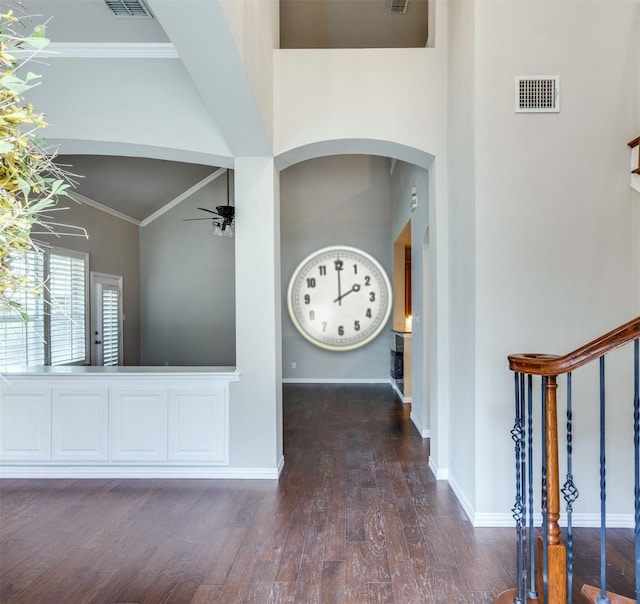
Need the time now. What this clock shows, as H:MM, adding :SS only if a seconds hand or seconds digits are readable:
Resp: 2:00
